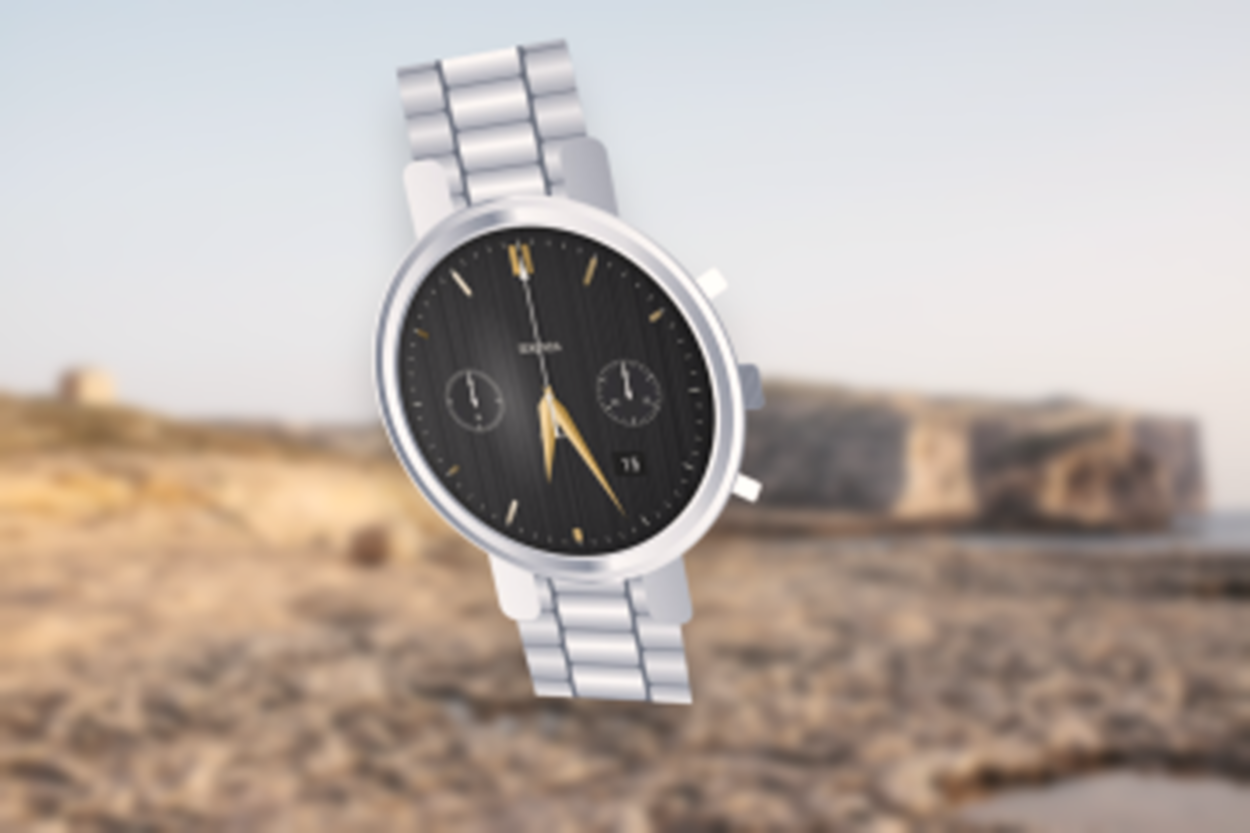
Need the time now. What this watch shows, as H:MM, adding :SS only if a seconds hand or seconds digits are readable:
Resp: 6:26
